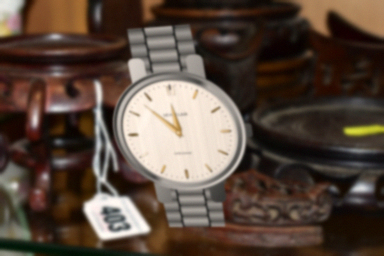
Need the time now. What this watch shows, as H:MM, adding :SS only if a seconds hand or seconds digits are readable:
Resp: 11:53
